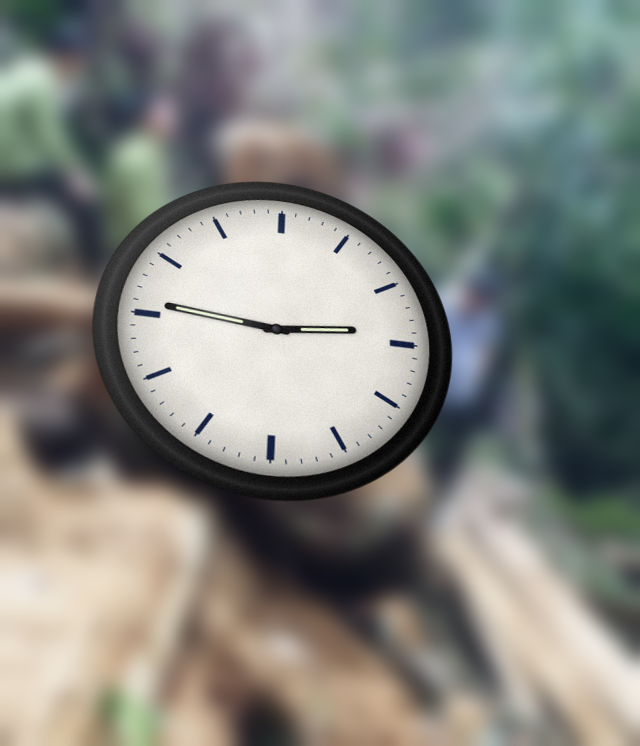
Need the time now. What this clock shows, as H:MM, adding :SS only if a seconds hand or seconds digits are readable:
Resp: 2:46
